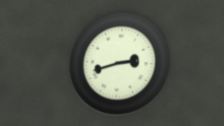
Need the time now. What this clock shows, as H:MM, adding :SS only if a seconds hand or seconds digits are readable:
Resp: 2:42
